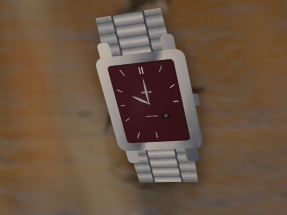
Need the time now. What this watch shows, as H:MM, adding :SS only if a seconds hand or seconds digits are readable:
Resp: 10:00
